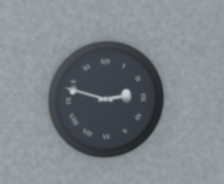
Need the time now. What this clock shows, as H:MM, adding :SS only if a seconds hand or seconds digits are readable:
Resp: 2:48
